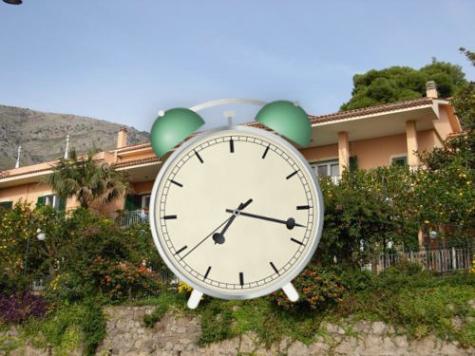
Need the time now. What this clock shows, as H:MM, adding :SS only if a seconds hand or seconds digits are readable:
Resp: 7:17:39
